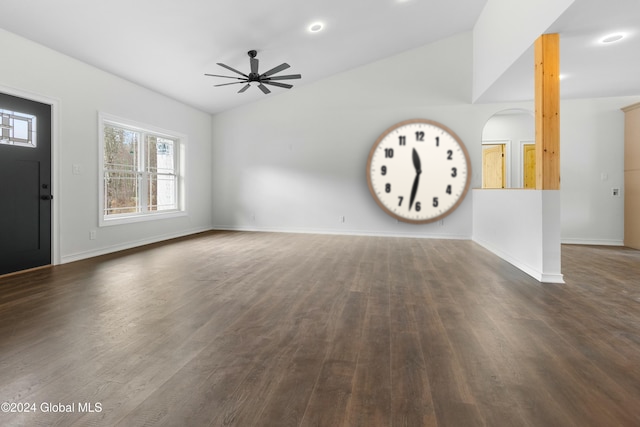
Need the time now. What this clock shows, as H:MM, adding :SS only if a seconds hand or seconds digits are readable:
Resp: 11:32
